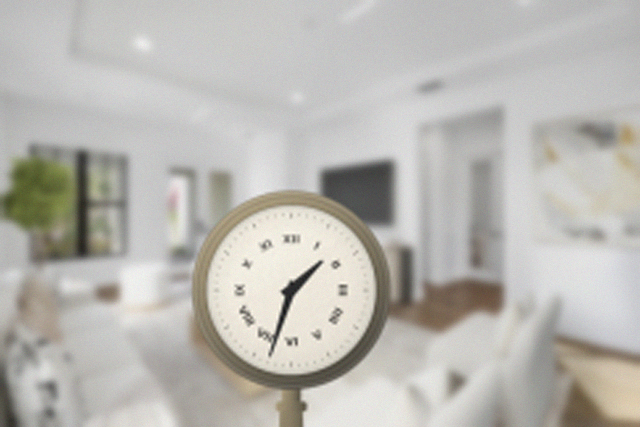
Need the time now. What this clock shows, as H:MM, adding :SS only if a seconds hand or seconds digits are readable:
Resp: 1:33
